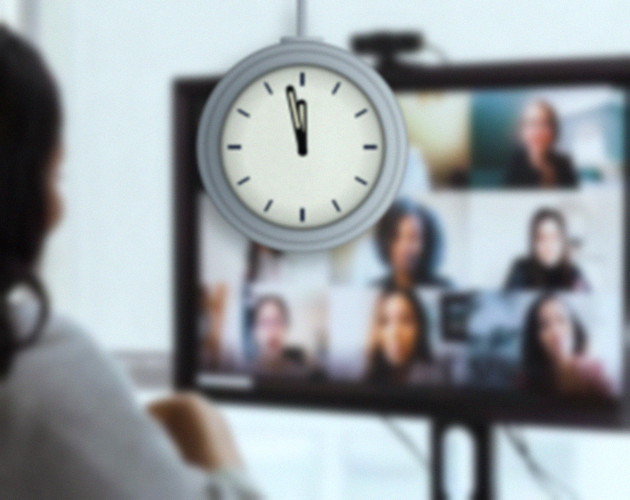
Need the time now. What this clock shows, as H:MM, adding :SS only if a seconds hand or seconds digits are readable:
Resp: 11:58
